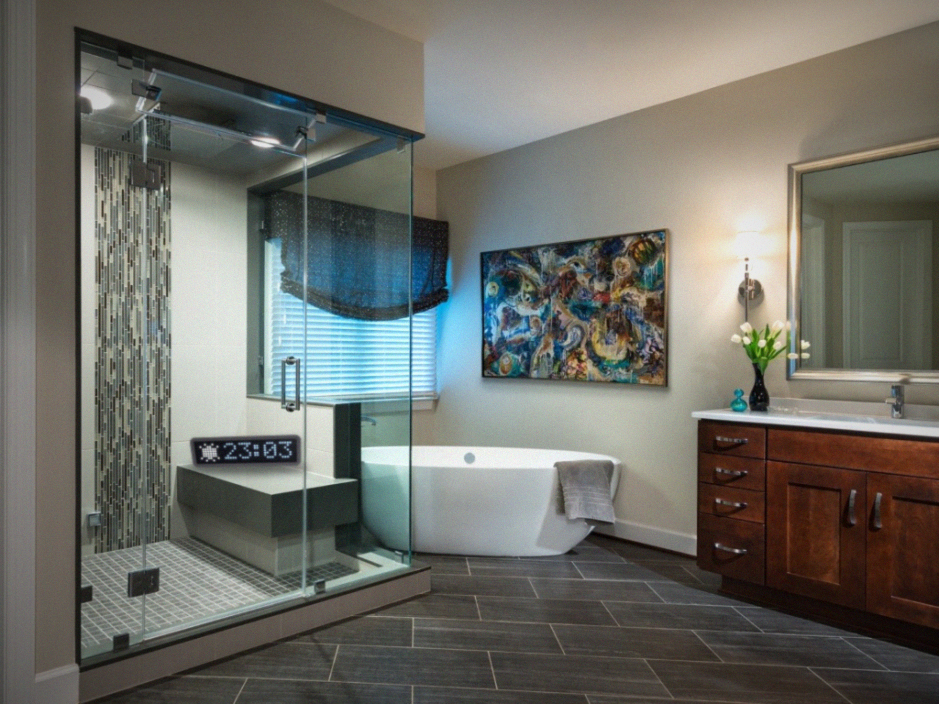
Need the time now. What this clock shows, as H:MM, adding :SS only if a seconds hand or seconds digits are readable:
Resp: 23:03
